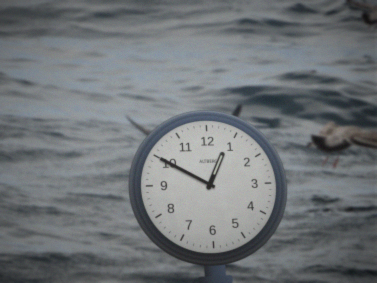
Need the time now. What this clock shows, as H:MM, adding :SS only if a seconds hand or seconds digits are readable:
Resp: 12:50
